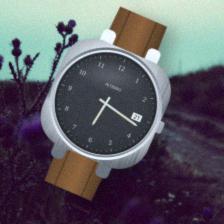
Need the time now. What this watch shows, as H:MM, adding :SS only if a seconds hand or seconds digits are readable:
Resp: 6:17
